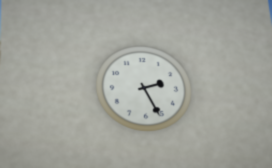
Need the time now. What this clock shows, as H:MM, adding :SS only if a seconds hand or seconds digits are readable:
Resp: 2:26
